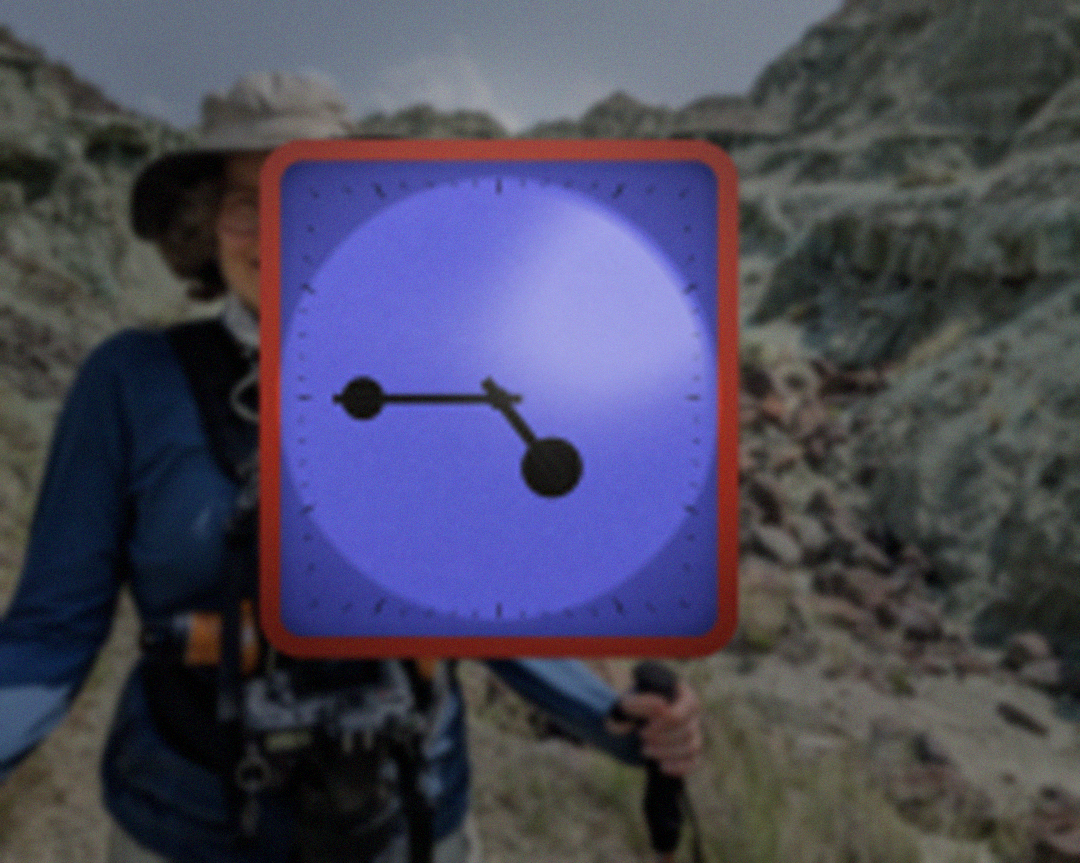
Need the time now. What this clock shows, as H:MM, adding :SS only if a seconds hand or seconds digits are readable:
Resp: 4:45
